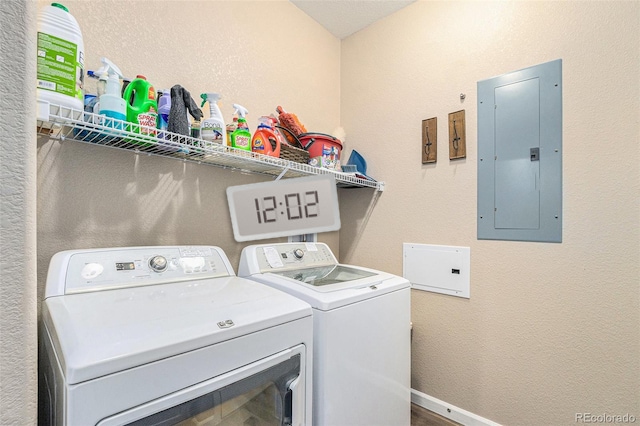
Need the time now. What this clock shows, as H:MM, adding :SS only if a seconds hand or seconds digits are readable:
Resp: 12:02
